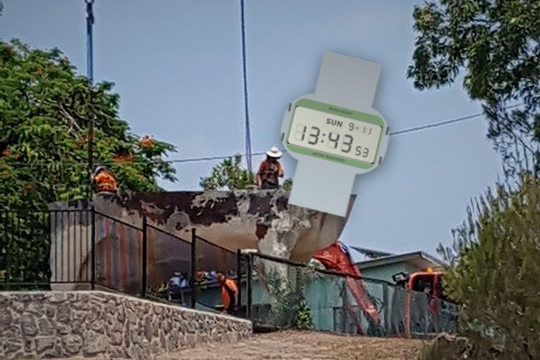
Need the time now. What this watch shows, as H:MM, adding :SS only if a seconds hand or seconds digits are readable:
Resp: 13:43:53
